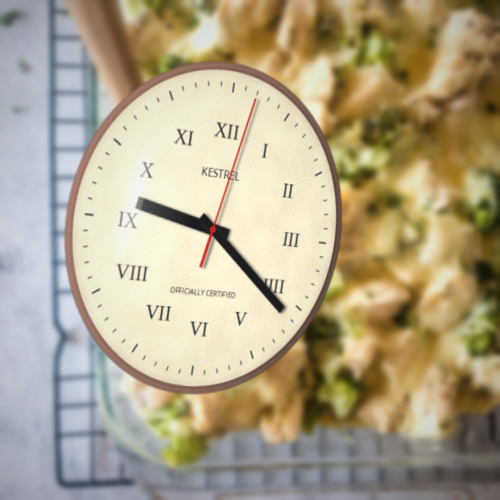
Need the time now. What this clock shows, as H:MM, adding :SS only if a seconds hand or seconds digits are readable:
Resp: 9:21:02
